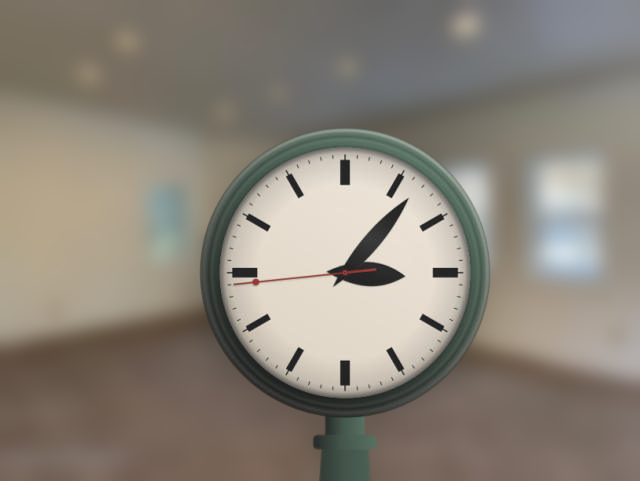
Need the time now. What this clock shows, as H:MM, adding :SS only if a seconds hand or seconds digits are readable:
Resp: 3:06:44
